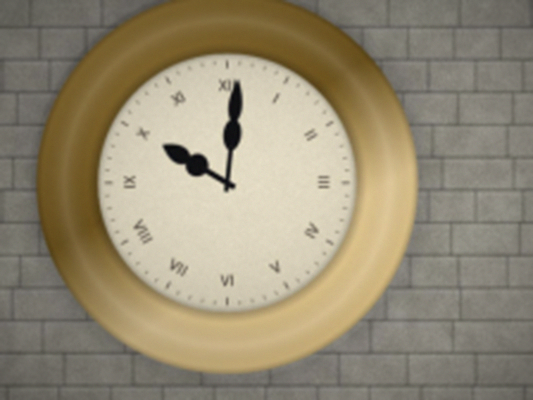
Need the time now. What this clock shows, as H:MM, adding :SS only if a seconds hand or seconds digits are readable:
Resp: 10:01
